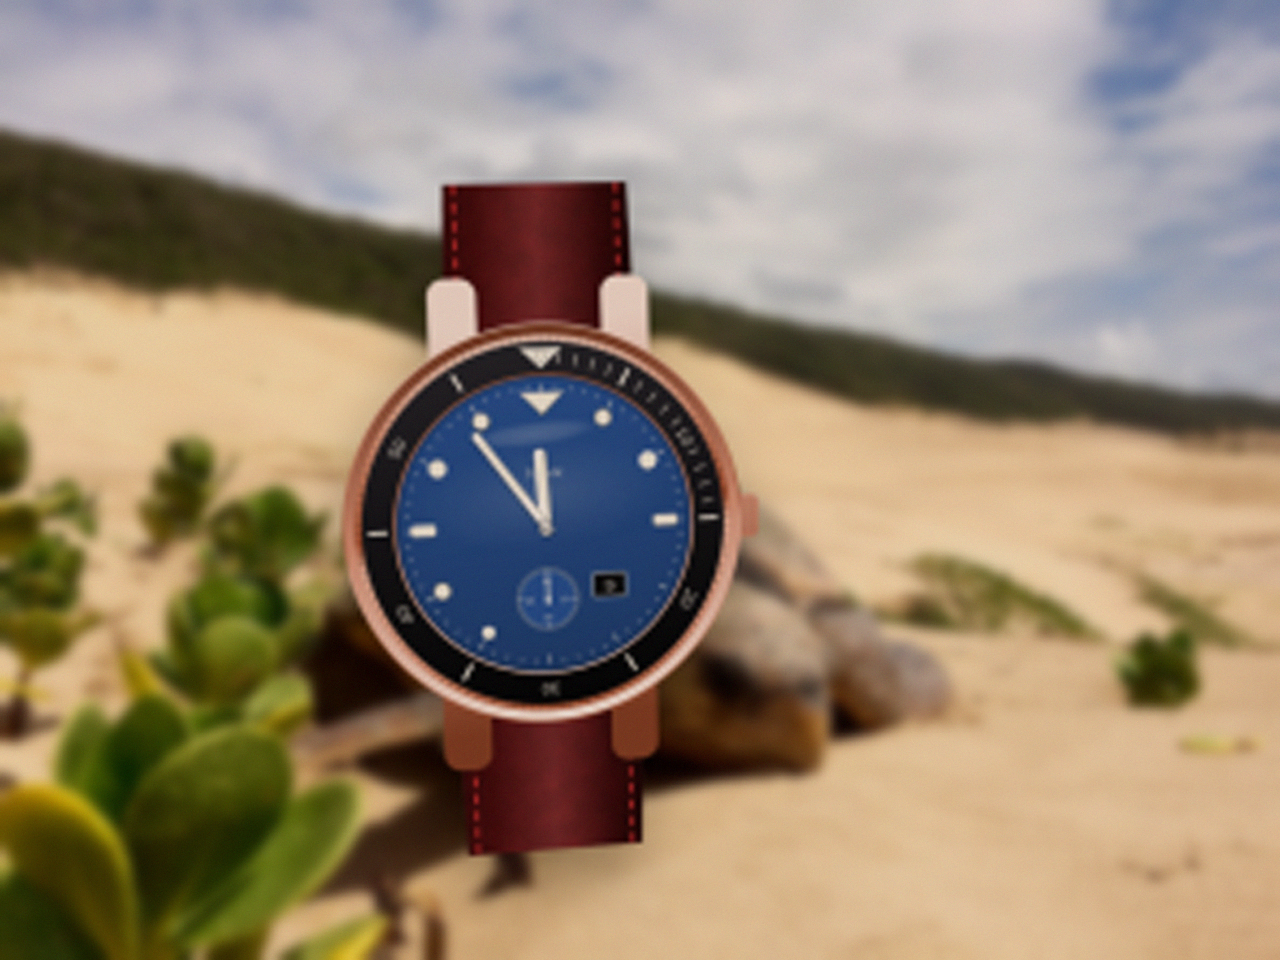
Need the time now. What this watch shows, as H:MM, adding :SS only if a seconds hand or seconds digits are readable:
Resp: 11:54
